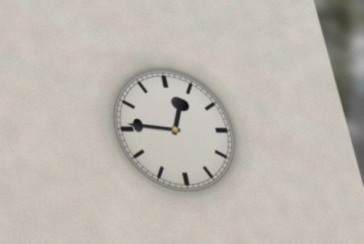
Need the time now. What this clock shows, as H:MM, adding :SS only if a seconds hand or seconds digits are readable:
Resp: 12:46
